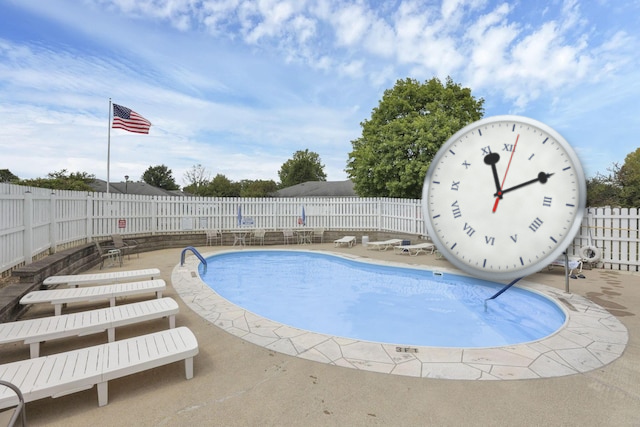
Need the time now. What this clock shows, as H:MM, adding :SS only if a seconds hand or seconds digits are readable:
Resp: 11:10:01
